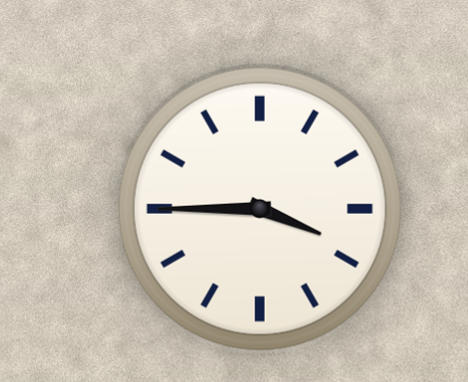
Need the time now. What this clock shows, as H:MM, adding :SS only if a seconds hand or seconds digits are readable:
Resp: 3:45
